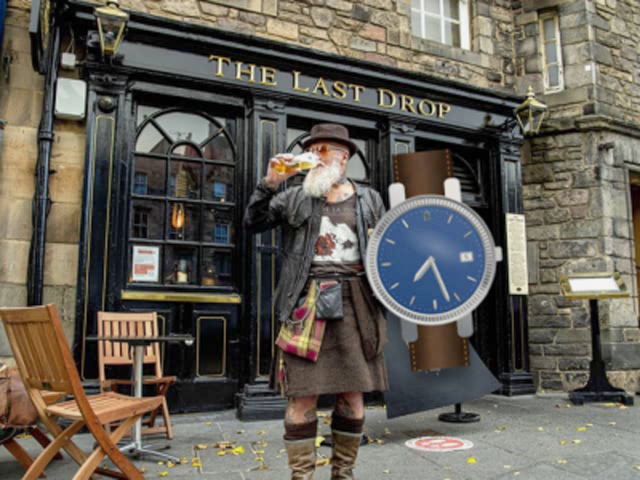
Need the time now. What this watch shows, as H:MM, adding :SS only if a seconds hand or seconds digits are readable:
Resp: 7:27
